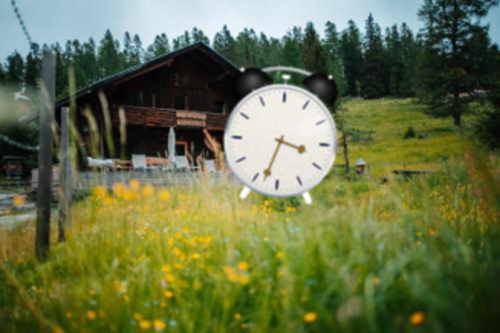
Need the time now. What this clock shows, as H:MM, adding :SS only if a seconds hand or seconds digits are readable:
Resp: 3:33
